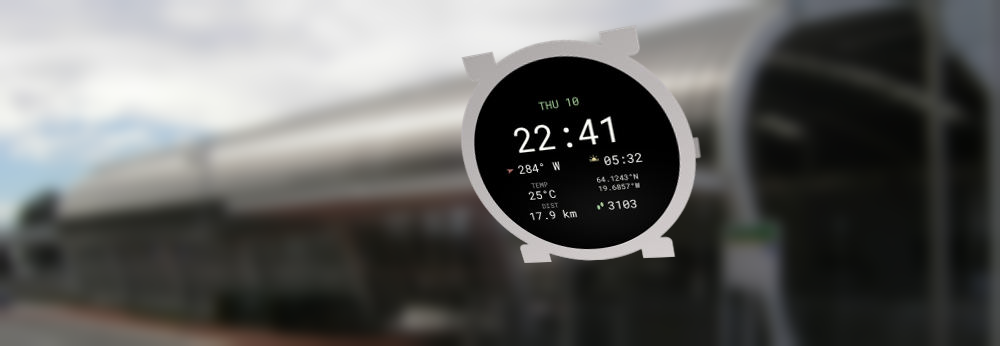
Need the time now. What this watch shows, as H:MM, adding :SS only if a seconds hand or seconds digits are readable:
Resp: 22:41
